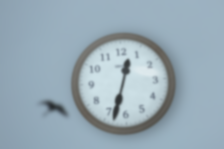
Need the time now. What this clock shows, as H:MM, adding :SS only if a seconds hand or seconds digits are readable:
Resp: 12:33
